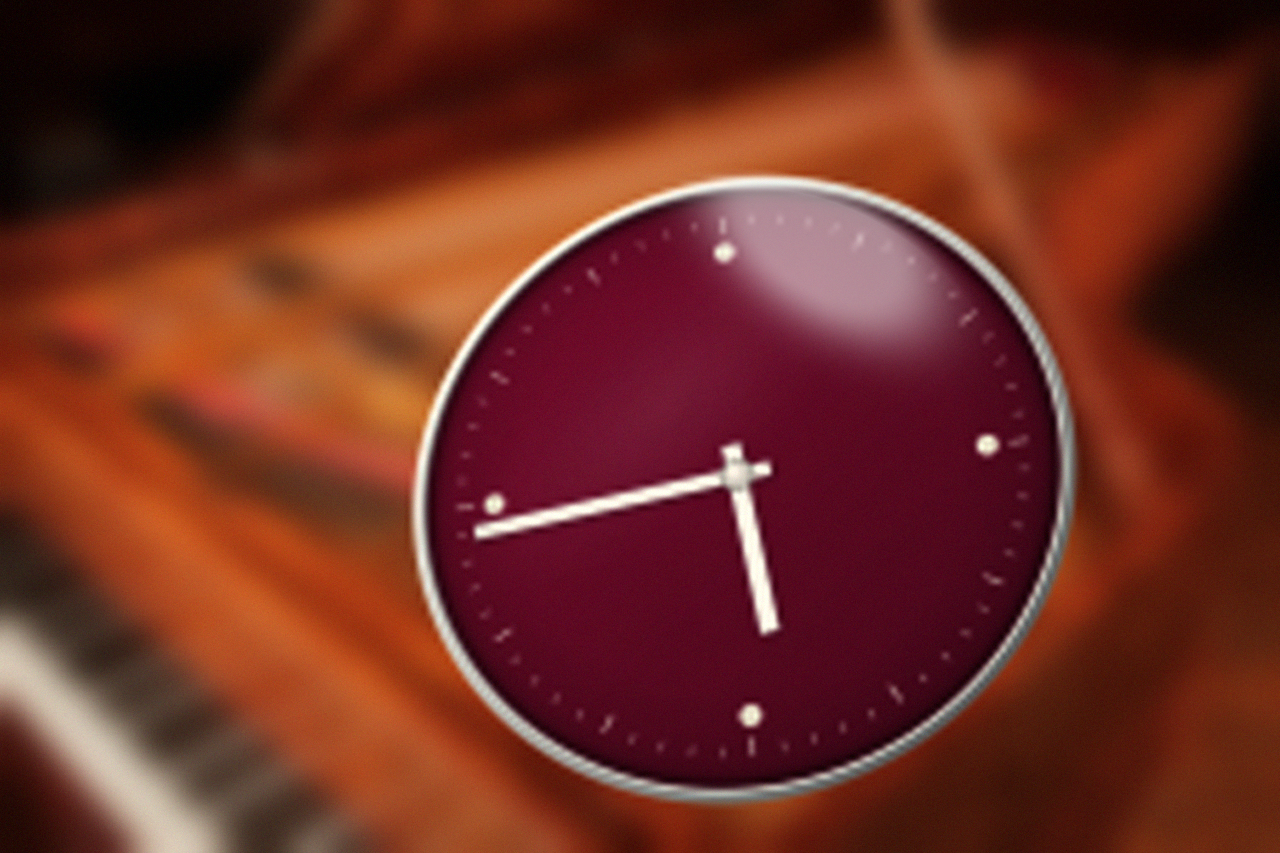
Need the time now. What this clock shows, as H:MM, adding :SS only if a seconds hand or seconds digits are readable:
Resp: 5:44
